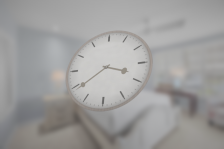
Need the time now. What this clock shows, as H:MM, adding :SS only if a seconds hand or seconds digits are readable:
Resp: 3:39
